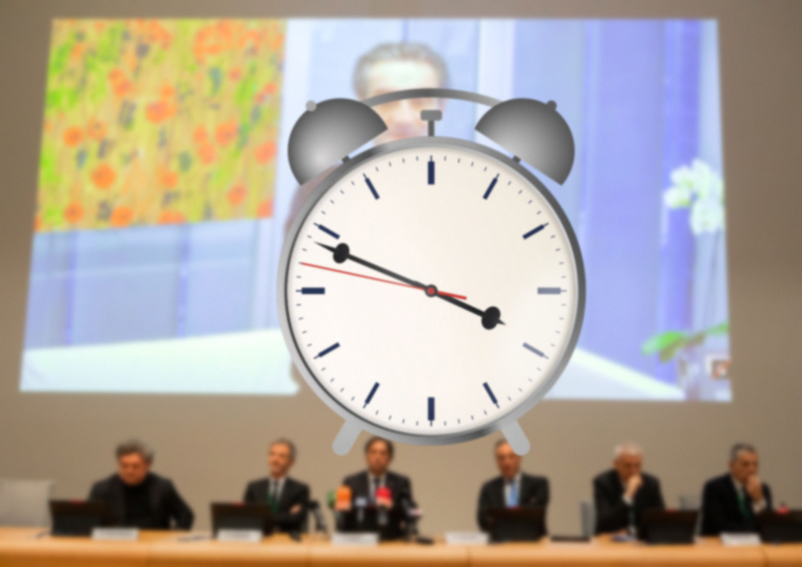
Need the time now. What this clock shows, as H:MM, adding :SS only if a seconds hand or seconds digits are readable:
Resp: 3:48:47
